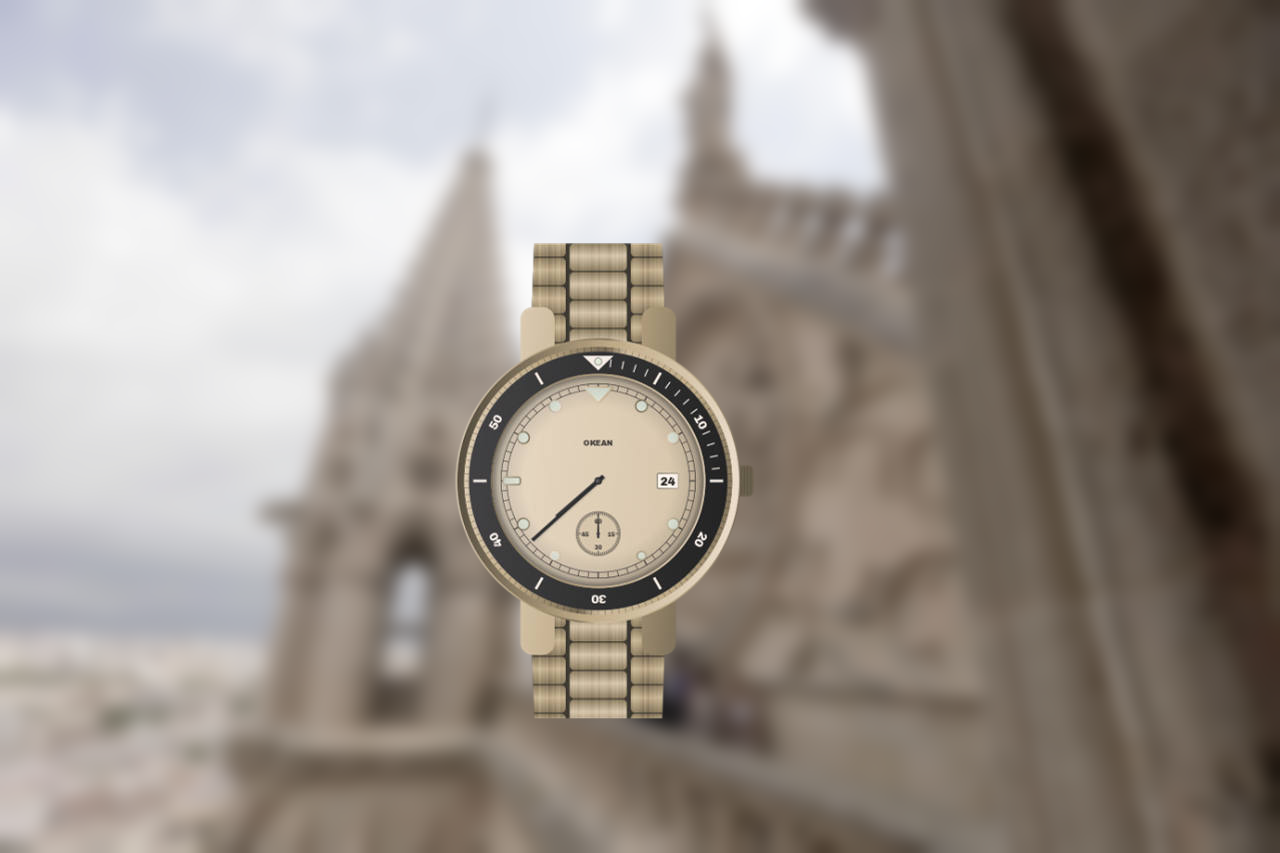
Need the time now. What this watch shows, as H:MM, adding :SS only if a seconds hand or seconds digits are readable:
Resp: 7:38
